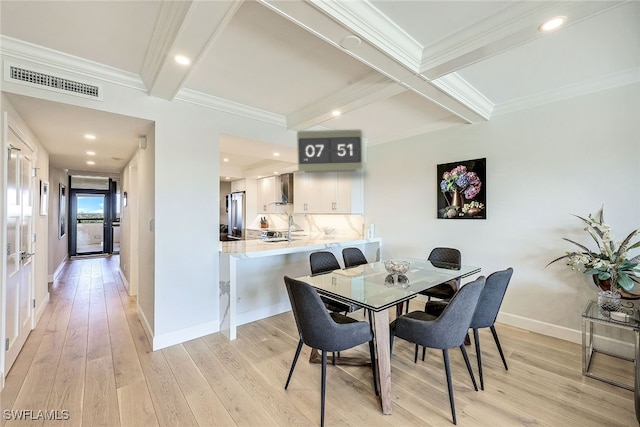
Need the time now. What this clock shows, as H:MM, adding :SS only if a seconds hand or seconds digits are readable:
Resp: 7:51
